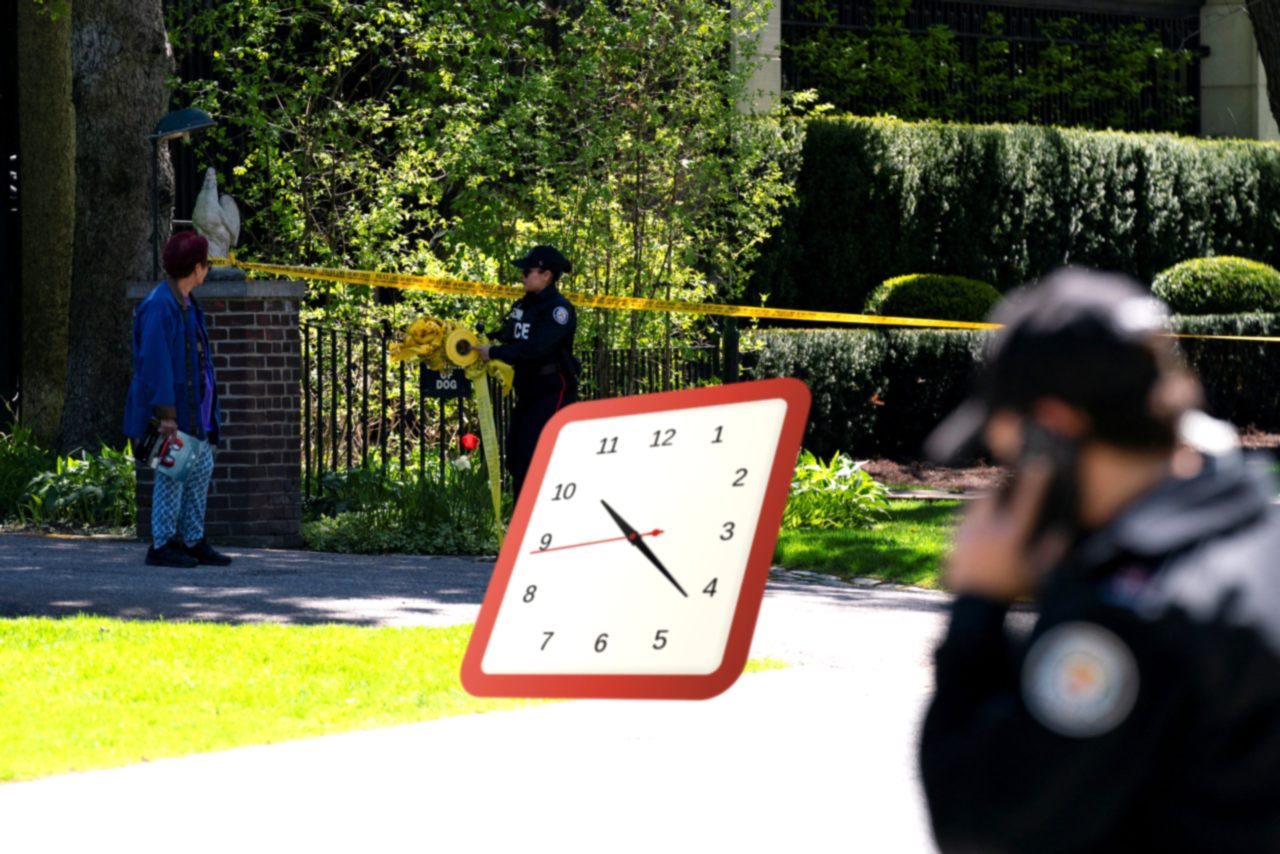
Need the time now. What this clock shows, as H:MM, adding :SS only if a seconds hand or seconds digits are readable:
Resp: 10:21:44
